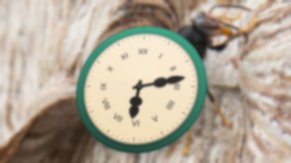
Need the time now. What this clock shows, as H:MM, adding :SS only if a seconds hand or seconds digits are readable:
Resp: 6:13
